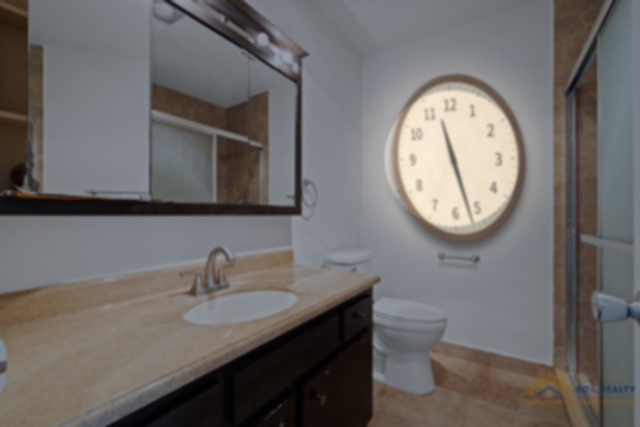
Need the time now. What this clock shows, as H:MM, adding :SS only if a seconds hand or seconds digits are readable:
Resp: 11:27
